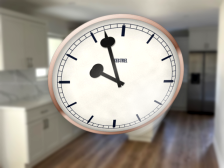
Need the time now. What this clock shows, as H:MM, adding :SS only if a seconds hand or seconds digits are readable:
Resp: 9:57
